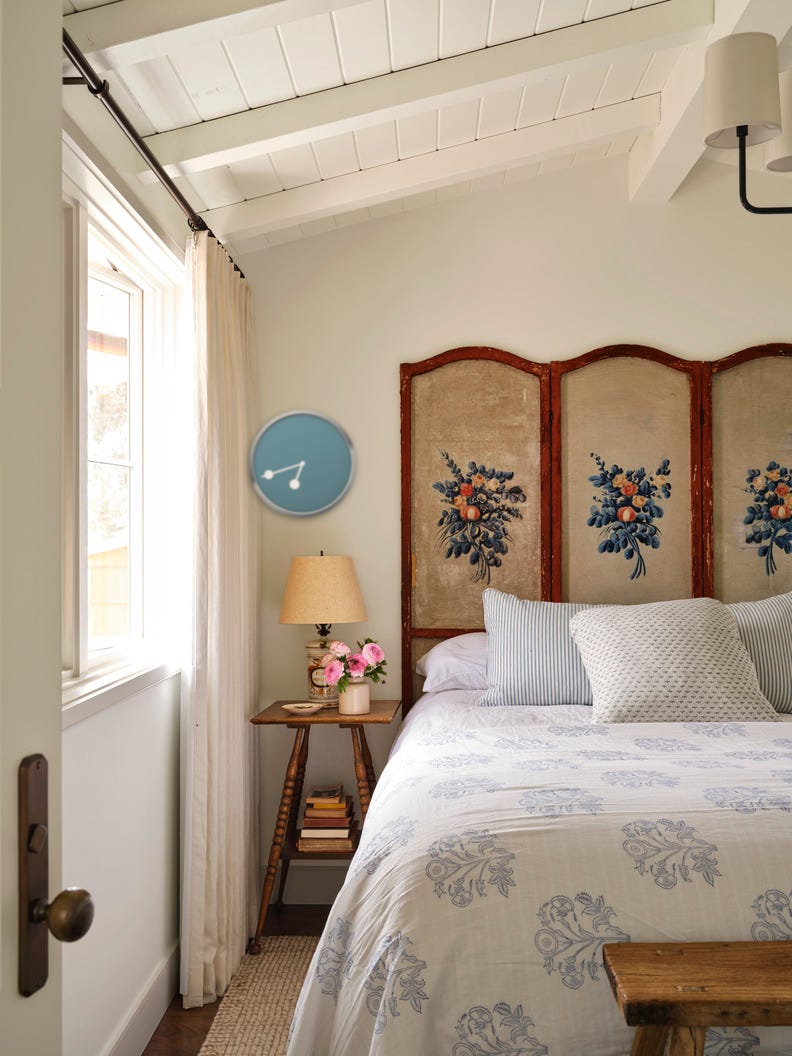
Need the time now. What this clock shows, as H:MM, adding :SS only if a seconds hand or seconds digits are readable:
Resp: 6:42
